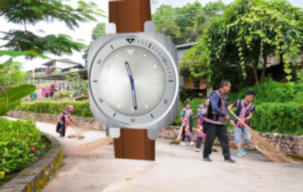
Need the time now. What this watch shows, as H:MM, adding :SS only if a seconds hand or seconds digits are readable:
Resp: 11:29
